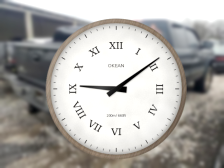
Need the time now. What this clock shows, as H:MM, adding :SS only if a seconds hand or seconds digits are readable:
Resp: 9:09
